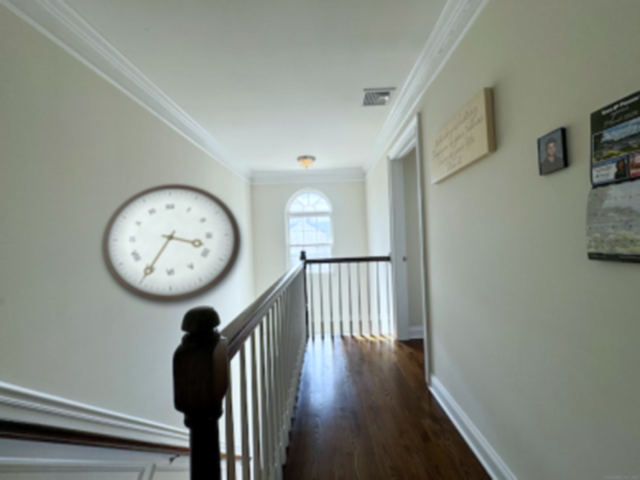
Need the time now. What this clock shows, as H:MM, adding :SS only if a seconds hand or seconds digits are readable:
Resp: 3:35
